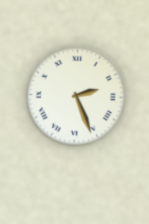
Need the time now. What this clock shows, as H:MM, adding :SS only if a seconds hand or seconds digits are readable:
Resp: 2:26
